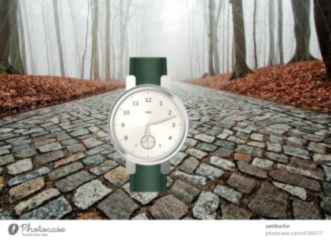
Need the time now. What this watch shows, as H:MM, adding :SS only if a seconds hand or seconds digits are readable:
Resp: 6:12
